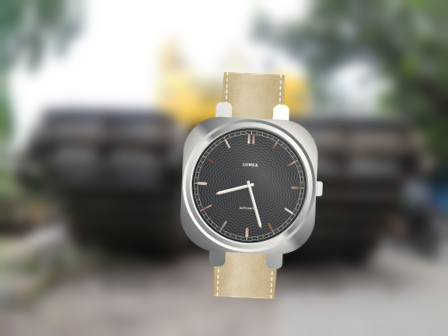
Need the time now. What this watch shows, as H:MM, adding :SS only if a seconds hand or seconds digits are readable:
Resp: 8:27
